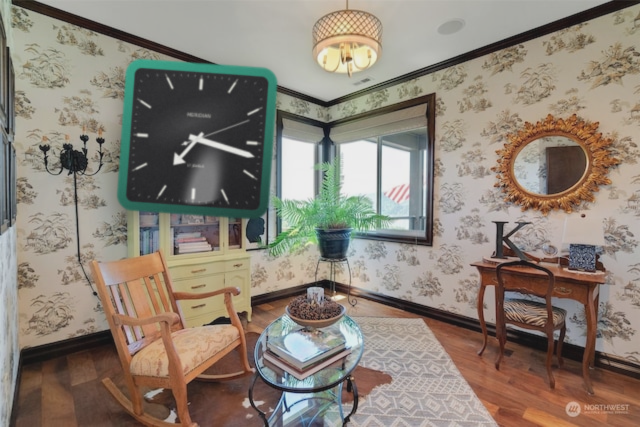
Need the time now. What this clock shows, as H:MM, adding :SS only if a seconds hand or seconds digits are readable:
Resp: 7:17:11
